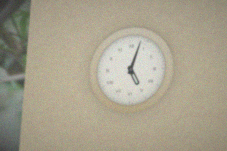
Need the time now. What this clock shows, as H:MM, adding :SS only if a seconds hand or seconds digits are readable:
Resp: 5:03
